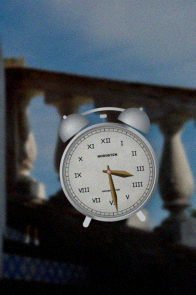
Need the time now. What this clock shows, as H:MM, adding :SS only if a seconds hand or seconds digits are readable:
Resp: 3:29
